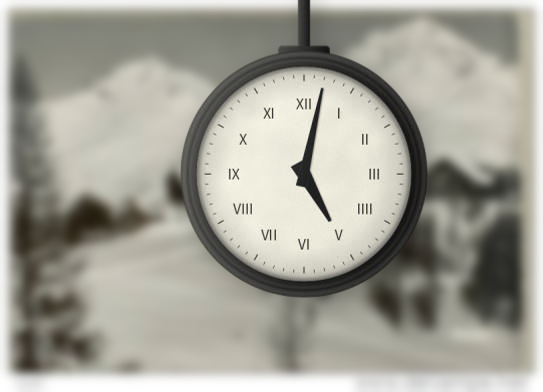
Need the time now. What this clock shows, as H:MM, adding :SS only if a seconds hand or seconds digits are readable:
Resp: 5:02
